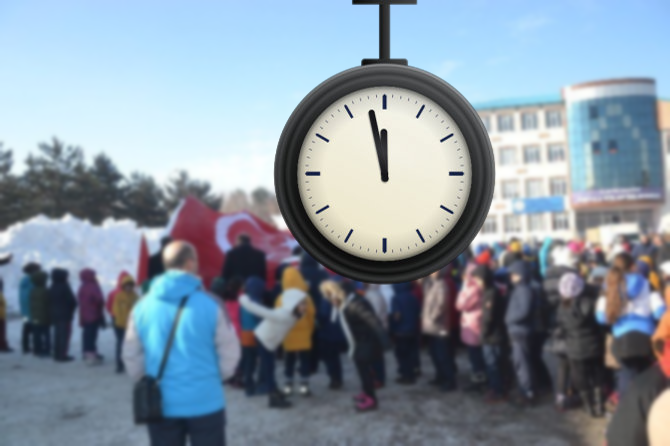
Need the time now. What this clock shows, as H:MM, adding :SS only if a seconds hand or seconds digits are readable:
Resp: 11:58
